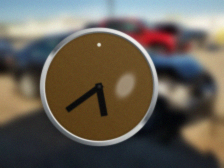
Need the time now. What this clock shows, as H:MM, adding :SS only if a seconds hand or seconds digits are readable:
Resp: 5:39
